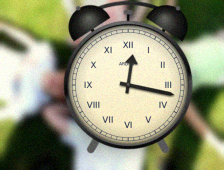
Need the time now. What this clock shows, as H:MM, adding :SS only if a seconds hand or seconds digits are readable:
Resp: 12:17
